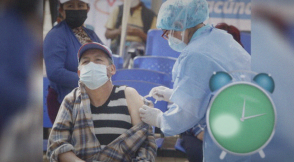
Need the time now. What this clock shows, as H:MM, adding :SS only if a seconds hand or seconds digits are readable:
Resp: 12:13
